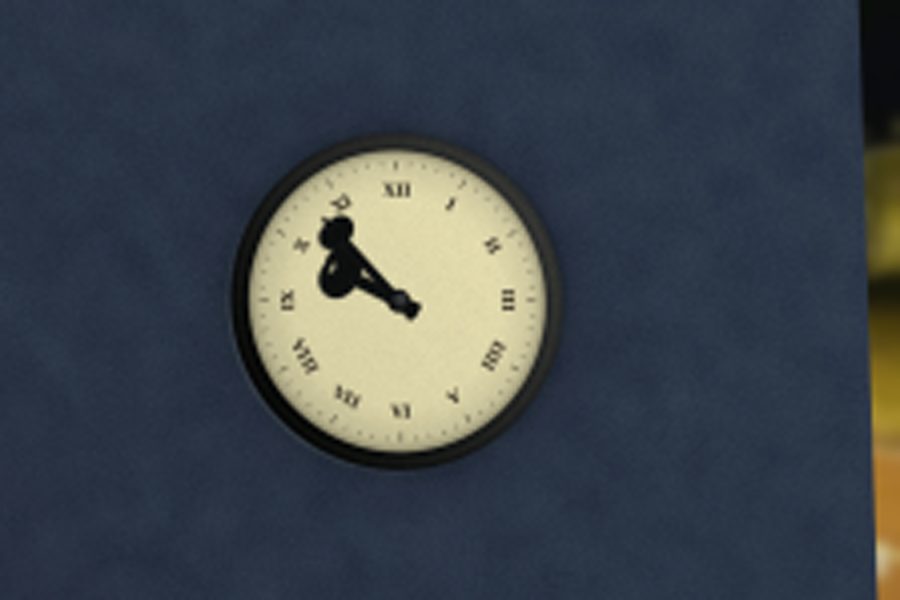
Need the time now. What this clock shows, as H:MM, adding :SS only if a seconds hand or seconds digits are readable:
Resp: 9:53
